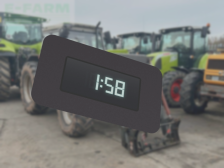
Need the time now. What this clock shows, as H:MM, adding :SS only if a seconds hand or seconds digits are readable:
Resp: 1:58
